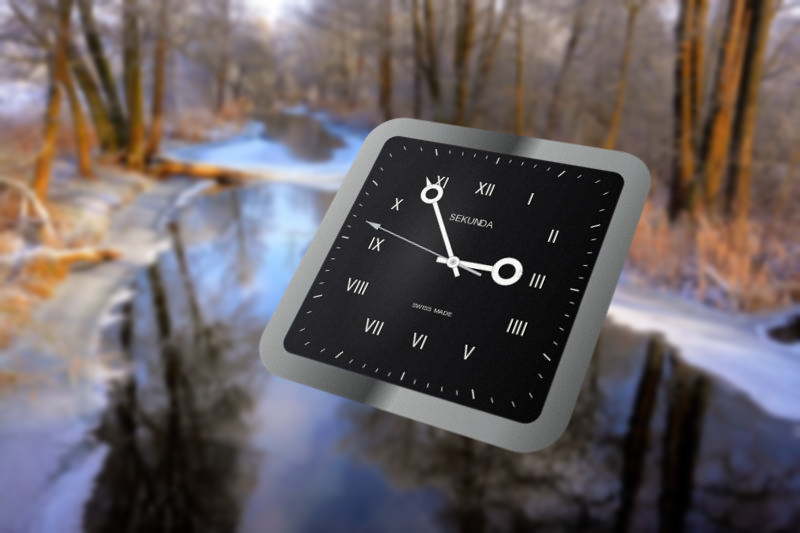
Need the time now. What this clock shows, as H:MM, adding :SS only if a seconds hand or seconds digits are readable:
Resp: 2:53:47
